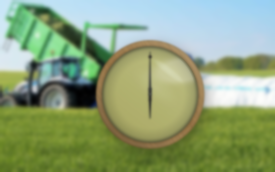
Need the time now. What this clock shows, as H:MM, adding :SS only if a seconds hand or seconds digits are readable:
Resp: 6:00
